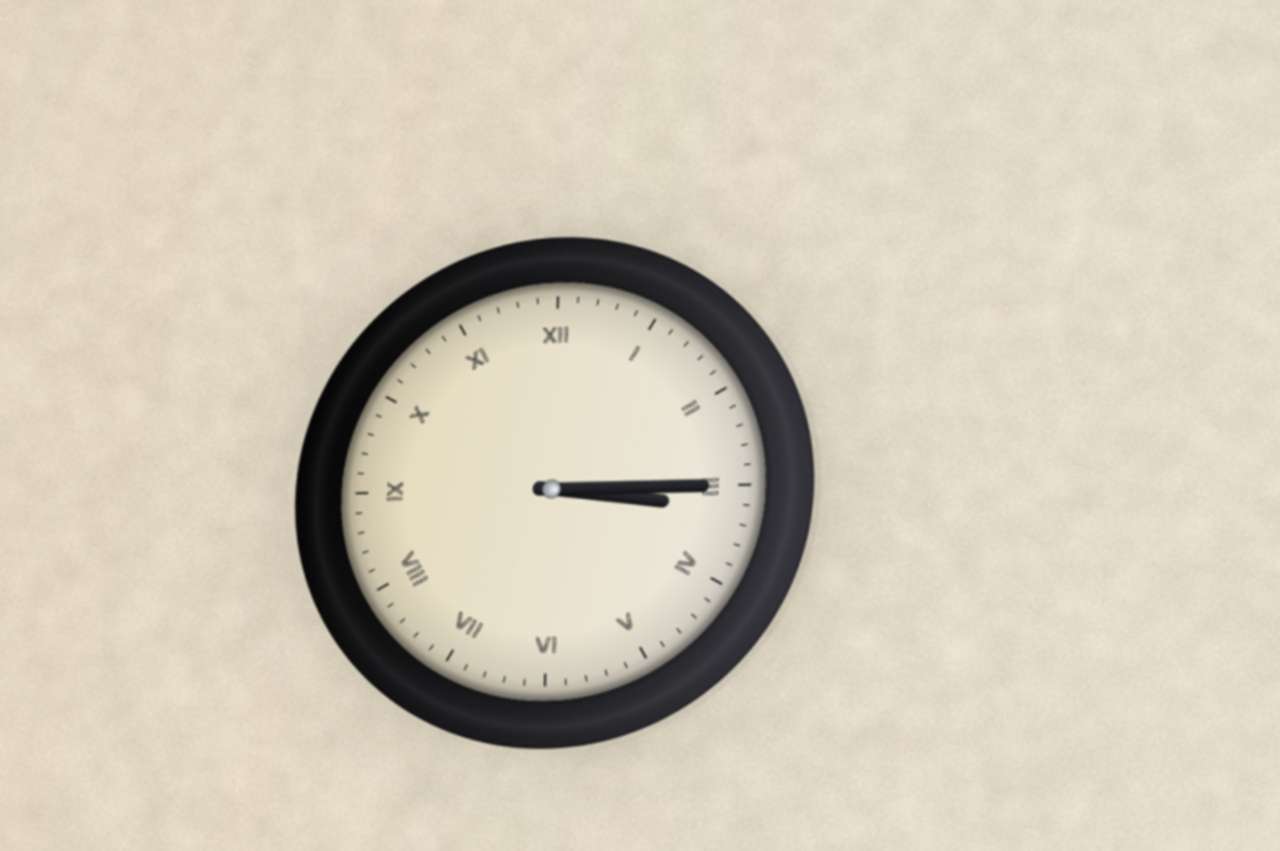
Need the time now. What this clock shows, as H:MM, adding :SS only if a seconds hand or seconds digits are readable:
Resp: 3:15
